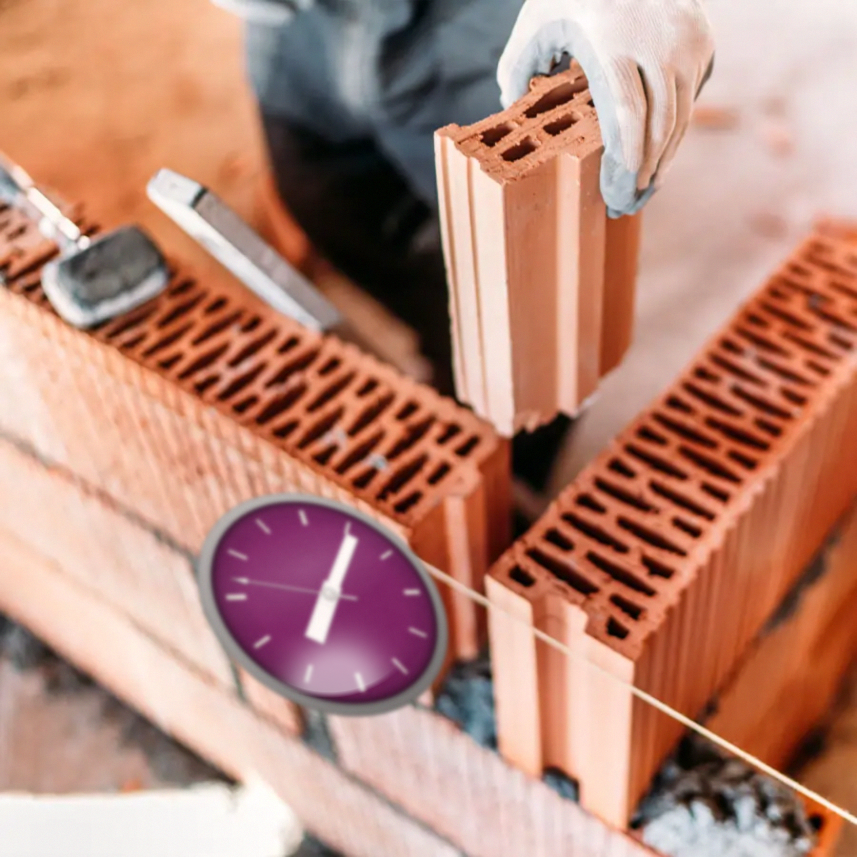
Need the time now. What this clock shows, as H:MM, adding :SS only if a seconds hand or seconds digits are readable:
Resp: 7:05:47
